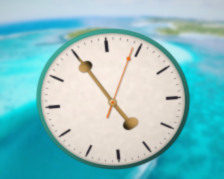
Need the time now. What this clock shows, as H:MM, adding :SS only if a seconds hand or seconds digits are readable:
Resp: 4:55:04
